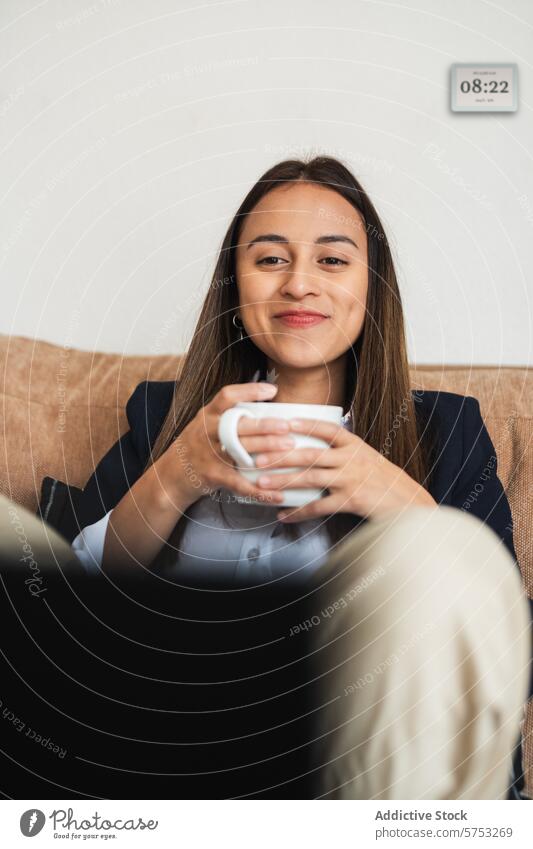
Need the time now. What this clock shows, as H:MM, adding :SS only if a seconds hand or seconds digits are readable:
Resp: 8:22
